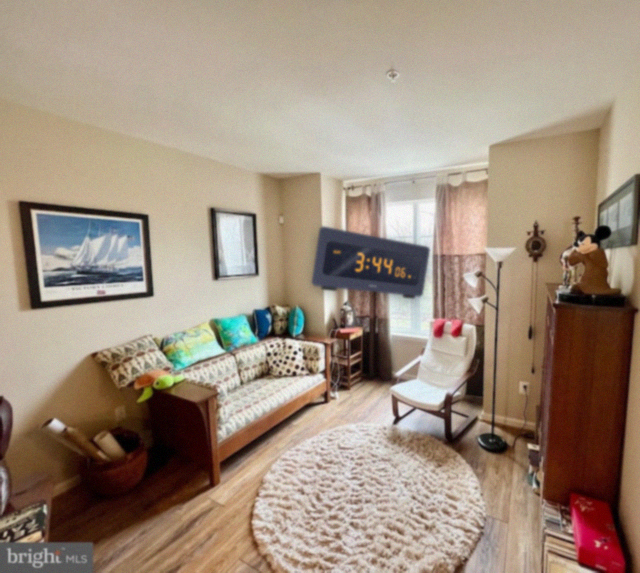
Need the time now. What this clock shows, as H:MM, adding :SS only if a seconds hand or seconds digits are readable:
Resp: 3:44
